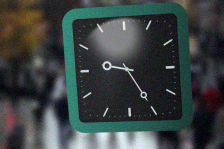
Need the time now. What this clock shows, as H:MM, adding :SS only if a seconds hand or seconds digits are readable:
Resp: 9:25
